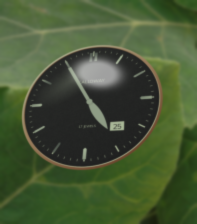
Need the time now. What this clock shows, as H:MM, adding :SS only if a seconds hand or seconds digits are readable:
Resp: 4:55
